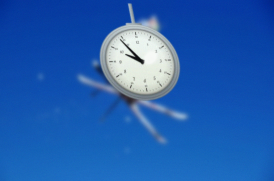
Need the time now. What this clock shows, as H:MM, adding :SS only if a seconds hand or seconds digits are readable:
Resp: 9:54
